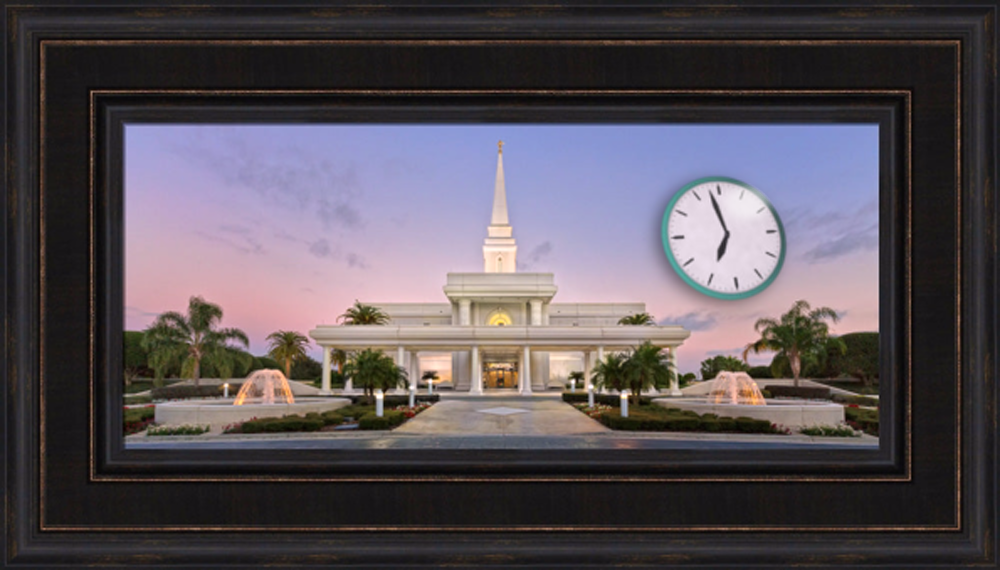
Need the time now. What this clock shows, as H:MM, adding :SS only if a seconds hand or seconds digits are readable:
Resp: 6:58
